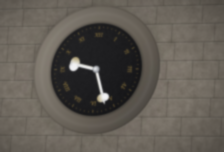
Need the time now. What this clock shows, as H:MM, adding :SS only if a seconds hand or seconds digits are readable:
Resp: 9:27
